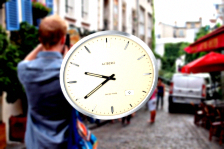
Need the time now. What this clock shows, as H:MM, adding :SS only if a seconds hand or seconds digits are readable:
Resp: 9:39
